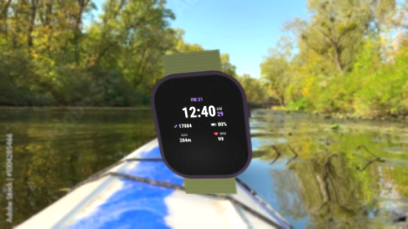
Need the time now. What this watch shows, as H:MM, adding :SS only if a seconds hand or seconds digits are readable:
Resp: 12:40
